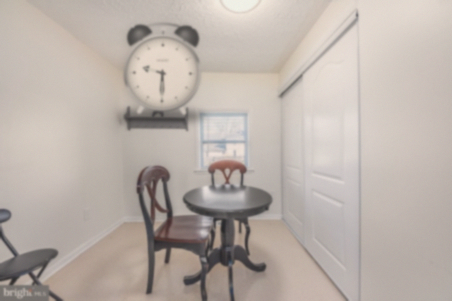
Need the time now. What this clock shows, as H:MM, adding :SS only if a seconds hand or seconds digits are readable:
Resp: 9:30
